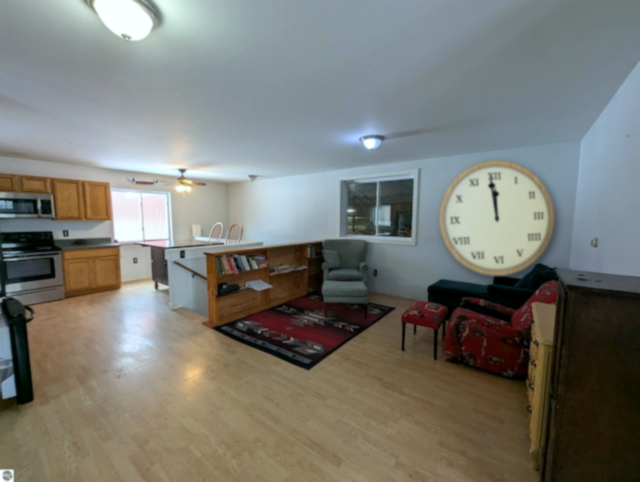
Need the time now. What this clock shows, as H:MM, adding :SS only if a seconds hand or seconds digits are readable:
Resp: 11:59
